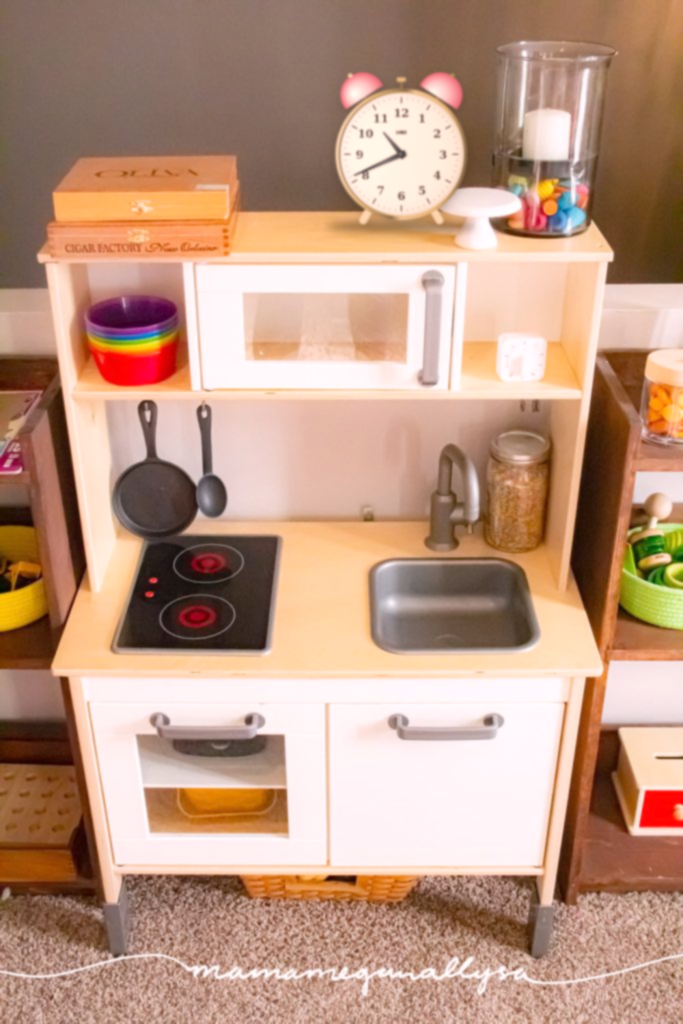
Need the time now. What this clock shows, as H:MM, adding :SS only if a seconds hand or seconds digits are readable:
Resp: 10:41
